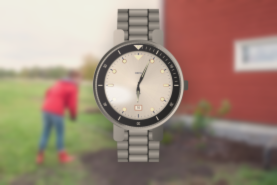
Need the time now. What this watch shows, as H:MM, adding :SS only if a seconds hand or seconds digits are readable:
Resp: 6:04
